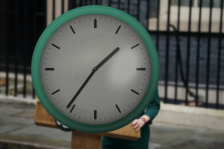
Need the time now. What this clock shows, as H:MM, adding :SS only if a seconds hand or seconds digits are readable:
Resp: 1:36
